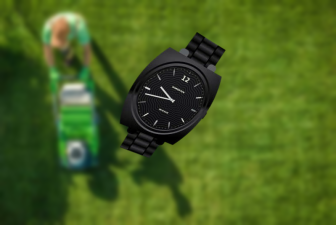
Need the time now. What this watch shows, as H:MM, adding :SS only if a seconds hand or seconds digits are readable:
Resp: 9:43
